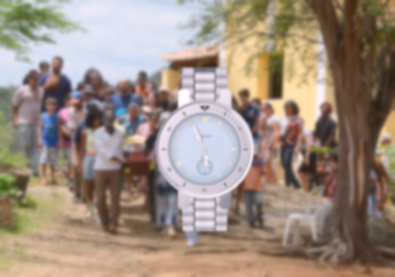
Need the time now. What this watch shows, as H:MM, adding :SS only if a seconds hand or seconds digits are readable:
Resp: 5:56
